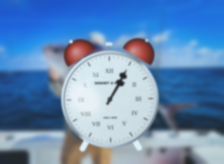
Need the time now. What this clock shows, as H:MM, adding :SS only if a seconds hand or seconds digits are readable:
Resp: 1:05
